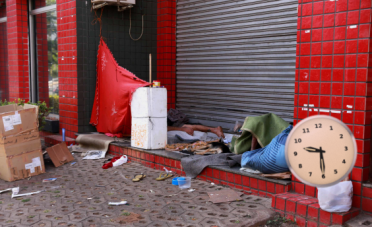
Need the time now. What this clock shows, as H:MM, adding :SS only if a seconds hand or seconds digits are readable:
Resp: 9:30
